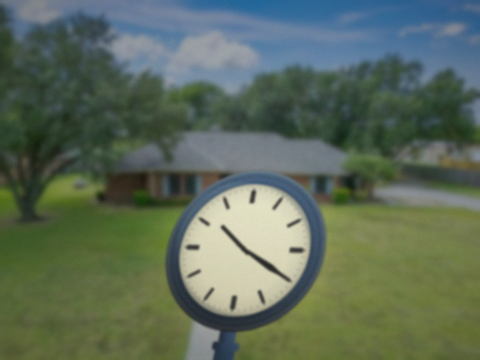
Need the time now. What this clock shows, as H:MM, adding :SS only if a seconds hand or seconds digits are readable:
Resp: 10:20
